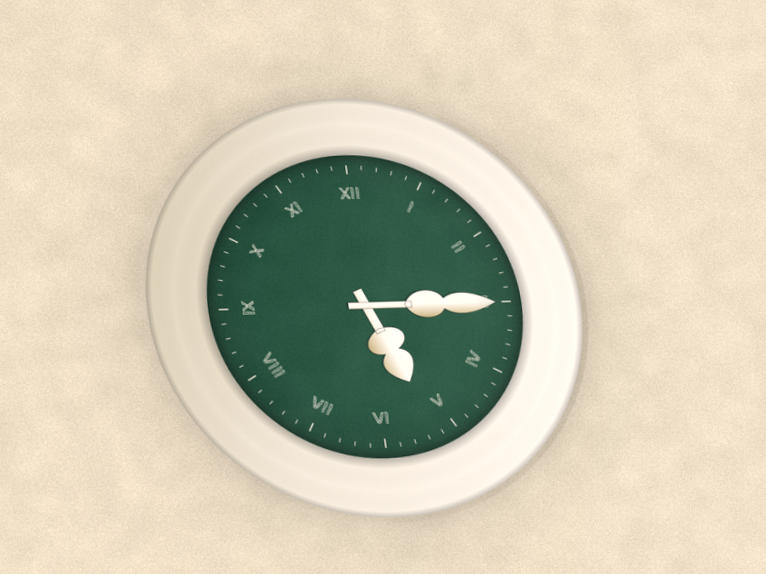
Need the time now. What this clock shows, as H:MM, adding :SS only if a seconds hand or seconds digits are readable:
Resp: 5:15
